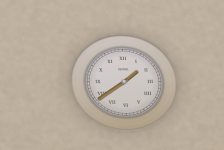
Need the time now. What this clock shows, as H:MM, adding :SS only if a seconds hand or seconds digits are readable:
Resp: 1:39
